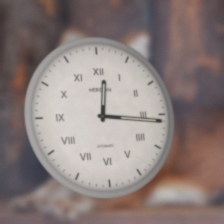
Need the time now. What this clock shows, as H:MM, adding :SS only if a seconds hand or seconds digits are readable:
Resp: 12:16
